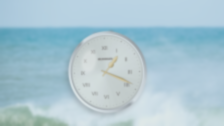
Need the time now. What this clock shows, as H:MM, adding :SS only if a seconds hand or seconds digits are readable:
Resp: 1:19
